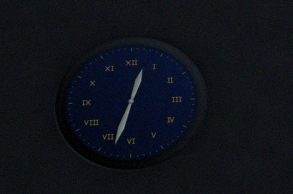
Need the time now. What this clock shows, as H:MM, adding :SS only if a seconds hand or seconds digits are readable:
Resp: 12:33
